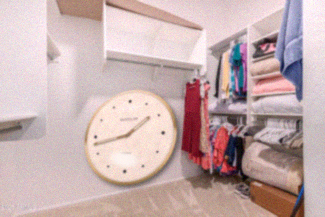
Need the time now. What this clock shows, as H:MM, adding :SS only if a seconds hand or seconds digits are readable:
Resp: 1:43
